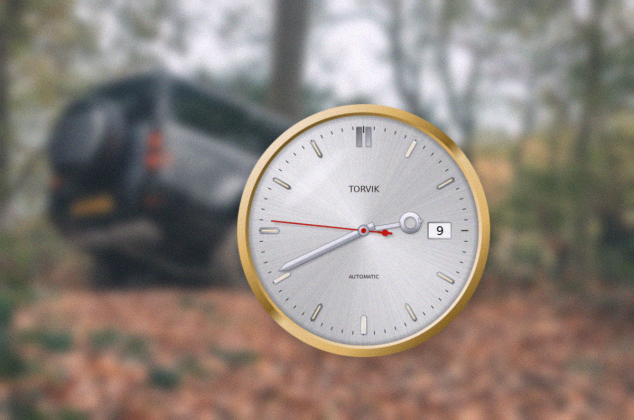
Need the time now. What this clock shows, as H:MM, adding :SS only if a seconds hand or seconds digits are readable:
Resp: 2:40:46
